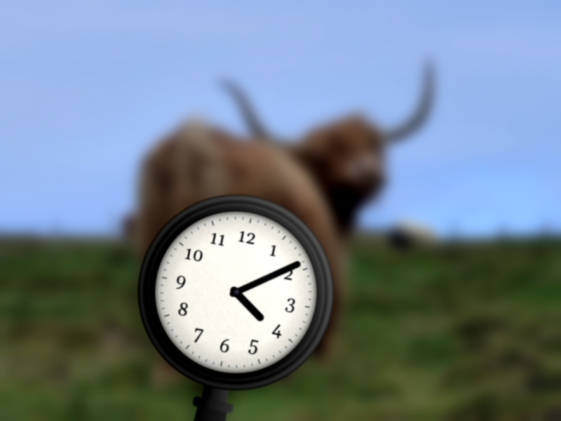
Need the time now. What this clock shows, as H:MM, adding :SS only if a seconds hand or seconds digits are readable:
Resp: 4:09
